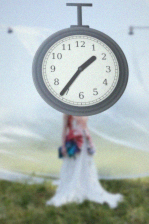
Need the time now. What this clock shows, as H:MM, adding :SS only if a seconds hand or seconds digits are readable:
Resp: 1:36
